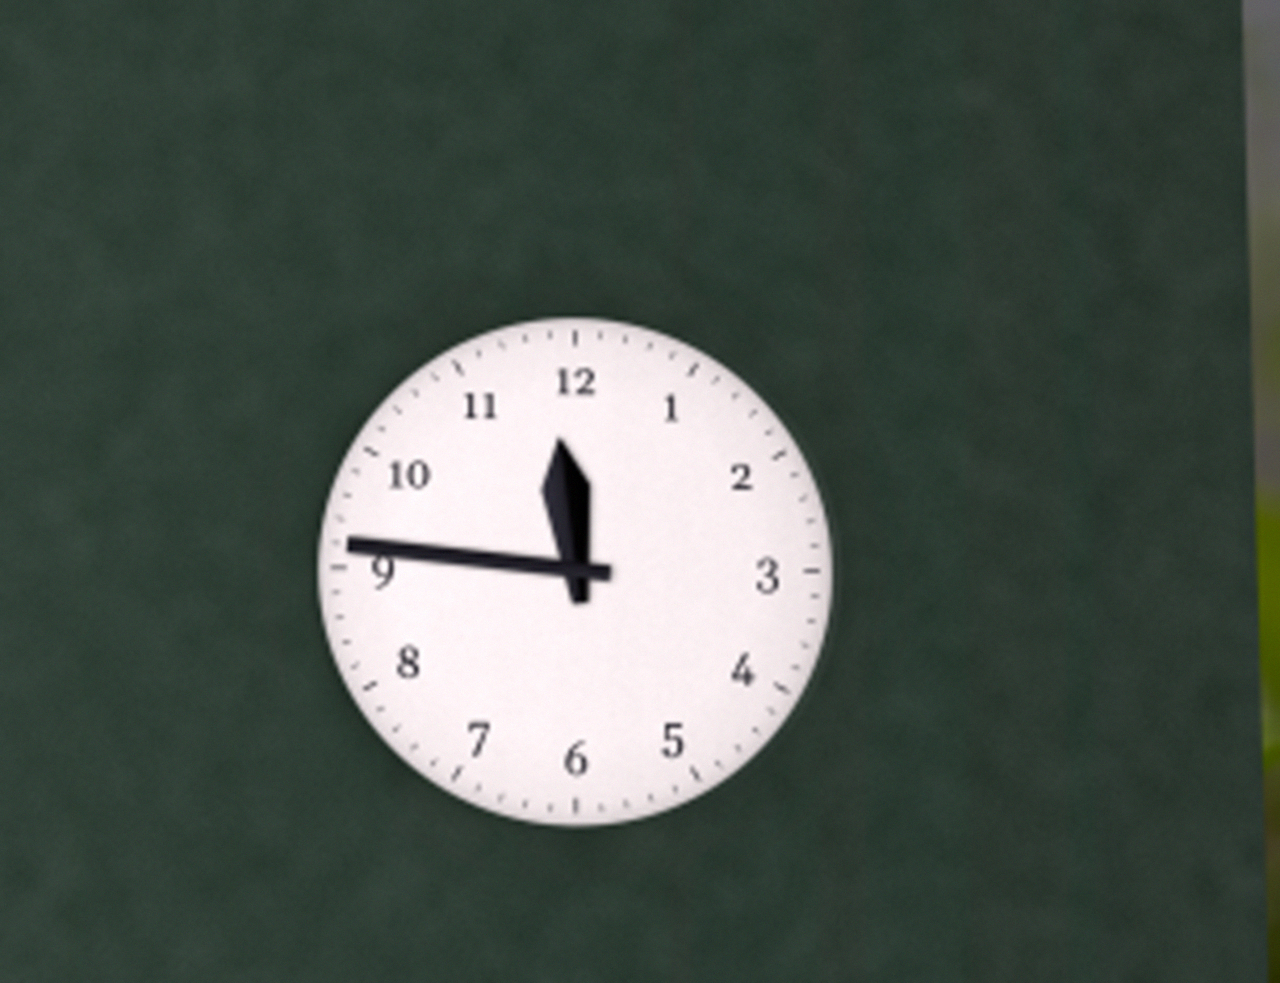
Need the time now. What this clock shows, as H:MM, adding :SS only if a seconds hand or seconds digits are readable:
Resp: 11:46
